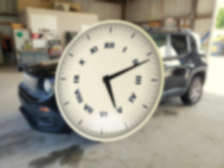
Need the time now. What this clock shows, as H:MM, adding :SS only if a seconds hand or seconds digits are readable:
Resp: 5:11
